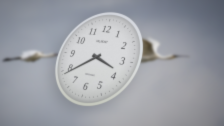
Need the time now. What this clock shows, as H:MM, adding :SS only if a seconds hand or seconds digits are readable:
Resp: 3:39
